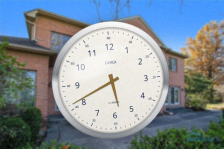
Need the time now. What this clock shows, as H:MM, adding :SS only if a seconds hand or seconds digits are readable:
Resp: 5:41
